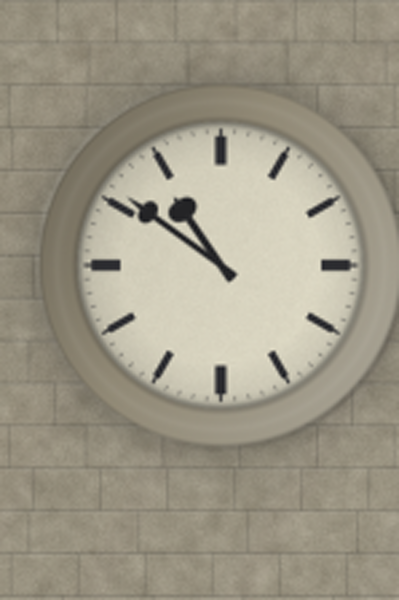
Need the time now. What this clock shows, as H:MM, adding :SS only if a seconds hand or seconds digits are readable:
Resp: 10:51
